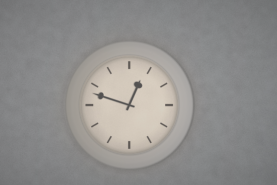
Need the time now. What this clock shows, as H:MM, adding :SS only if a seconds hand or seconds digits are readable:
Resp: 12:48
